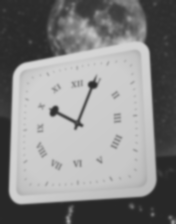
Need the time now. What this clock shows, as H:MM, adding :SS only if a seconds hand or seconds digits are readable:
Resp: 10:04
